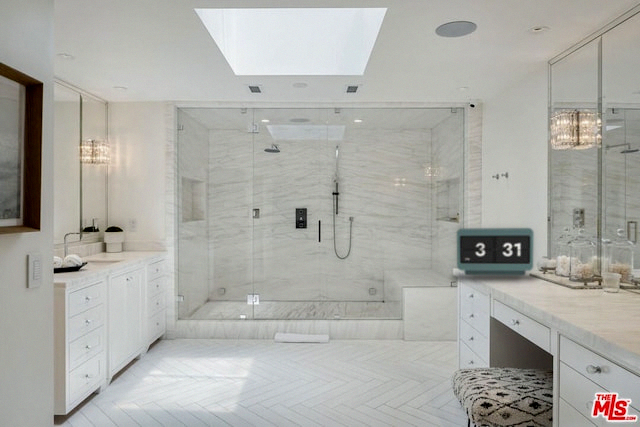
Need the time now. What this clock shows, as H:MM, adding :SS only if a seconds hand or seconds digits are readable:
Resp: 3:31
